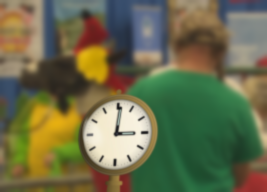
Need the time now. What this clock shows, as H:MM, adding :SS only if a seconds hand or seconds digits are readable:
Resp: 3:01
